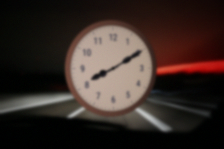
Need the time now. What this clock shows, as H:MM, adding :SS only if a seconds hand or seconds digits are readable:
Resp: 8:10
